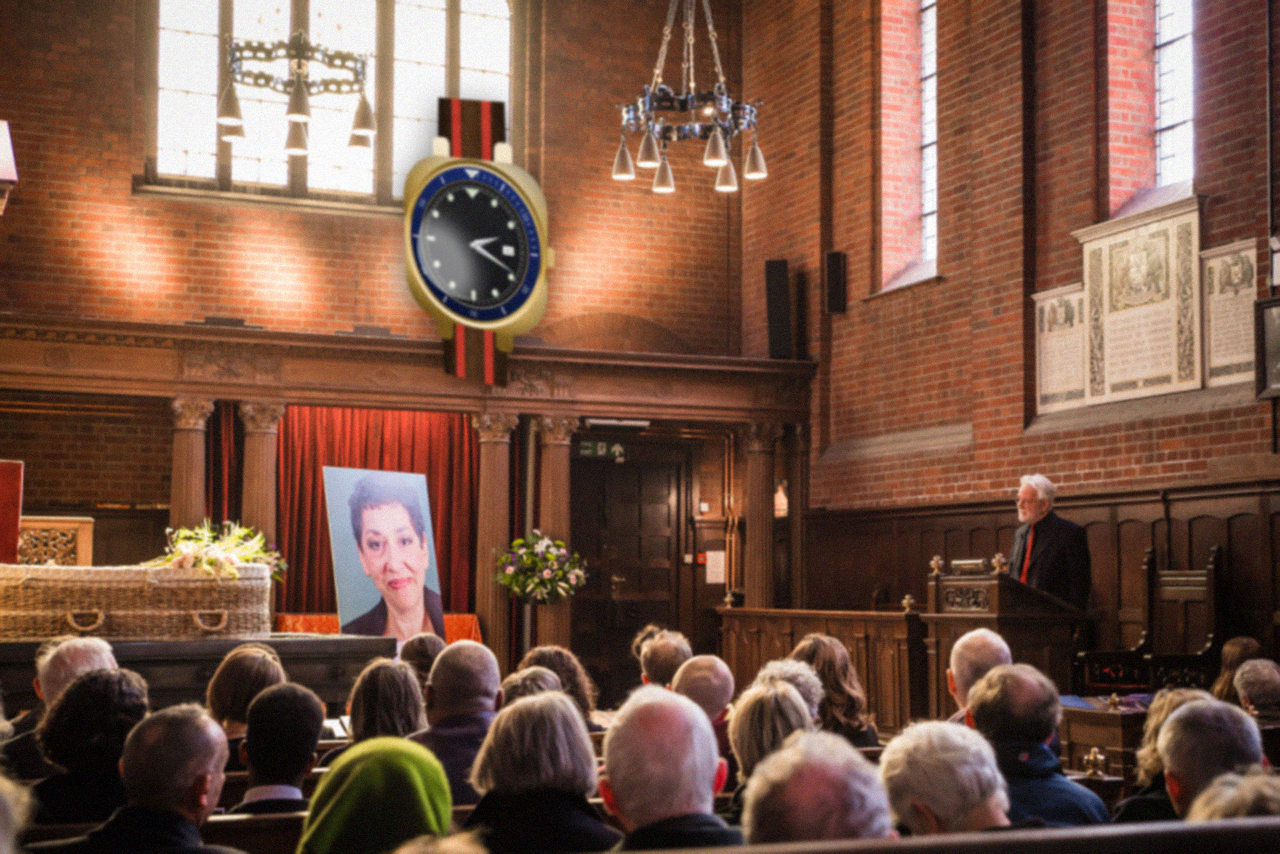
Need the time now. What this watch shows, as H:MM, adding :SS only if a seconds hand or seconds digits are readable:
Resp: 2:19
